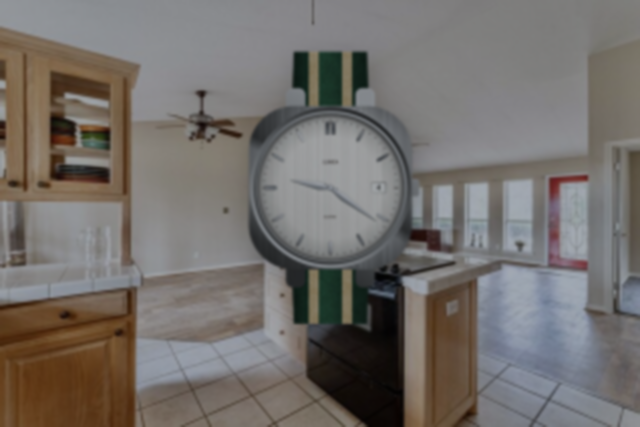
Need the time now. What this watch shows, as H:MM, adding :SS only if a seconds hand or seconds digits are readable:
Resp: 9:21
